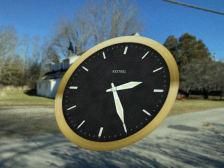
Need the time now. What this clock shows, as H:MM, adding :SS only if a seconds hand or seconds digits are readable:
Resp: 2:25
